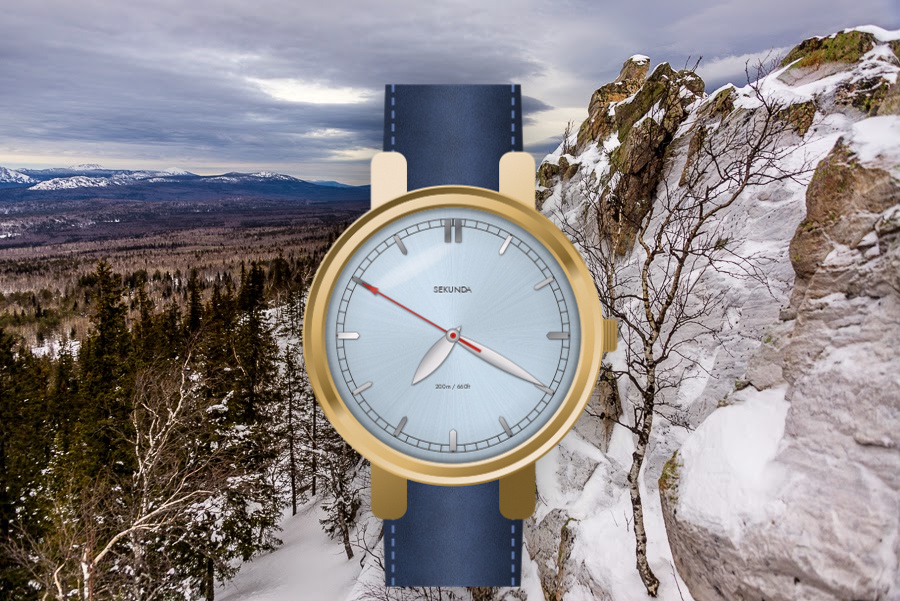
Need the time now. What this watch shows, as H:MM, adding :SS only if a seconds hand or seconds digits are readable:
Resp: 7:19:50
